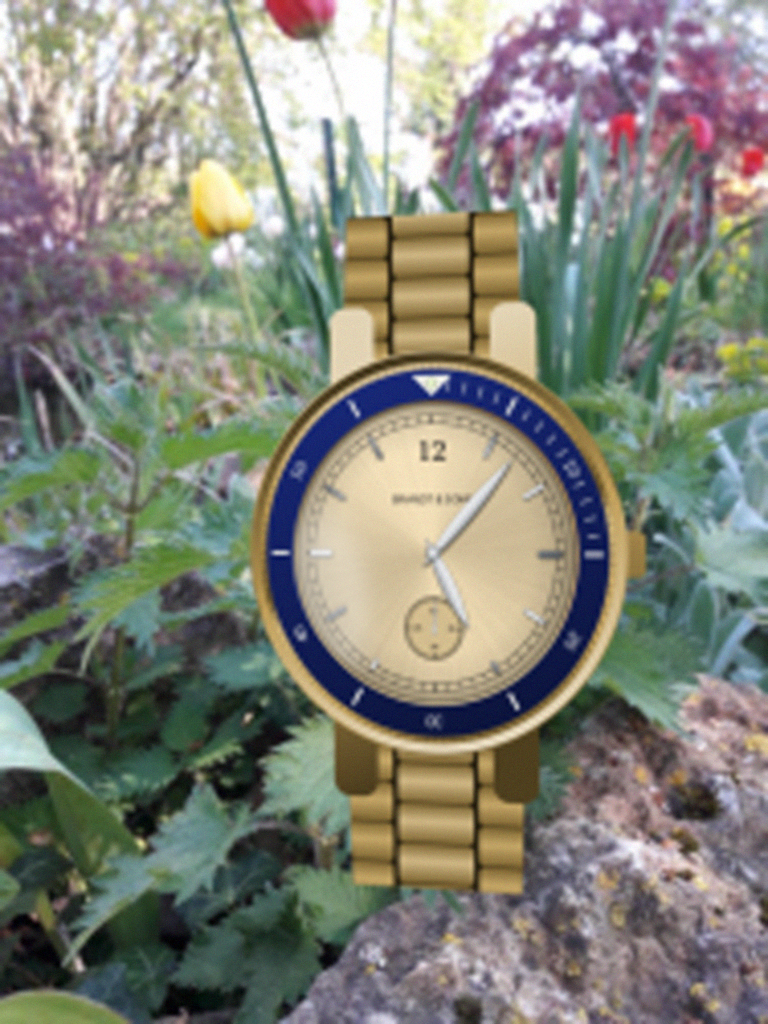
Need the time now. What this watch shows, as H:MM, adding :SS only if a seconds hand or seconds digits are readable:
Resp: 5:07
